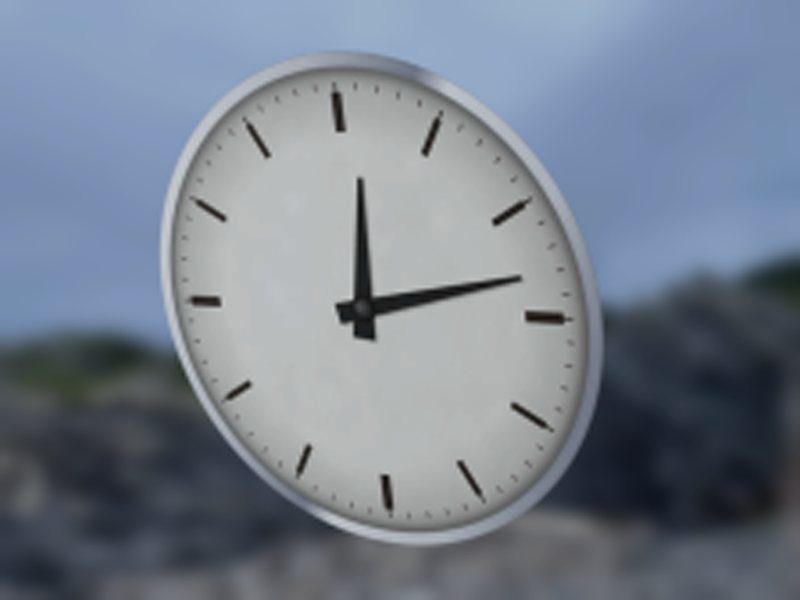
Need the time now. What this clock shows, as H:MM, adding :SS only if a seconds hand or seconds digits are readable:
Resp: 12:13
